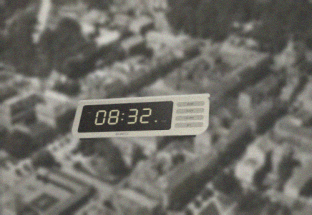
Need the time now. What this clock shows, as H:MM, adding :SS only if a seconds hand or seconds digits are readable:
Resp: 8:32
